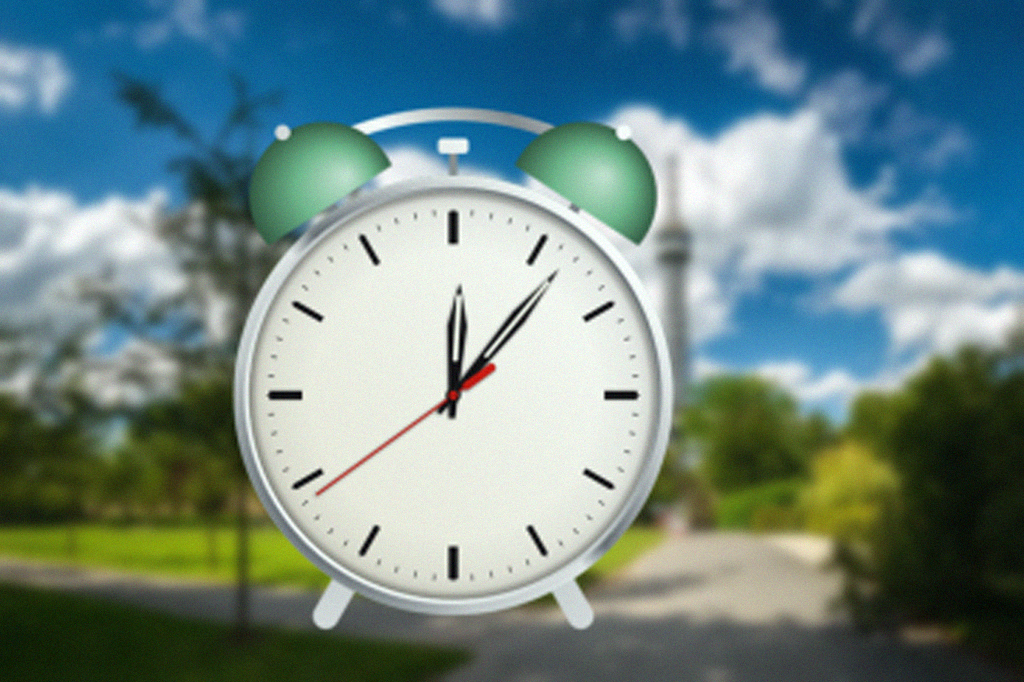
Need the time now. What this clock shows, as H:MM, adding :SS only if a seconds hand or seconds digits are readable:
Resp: 12:06:39
